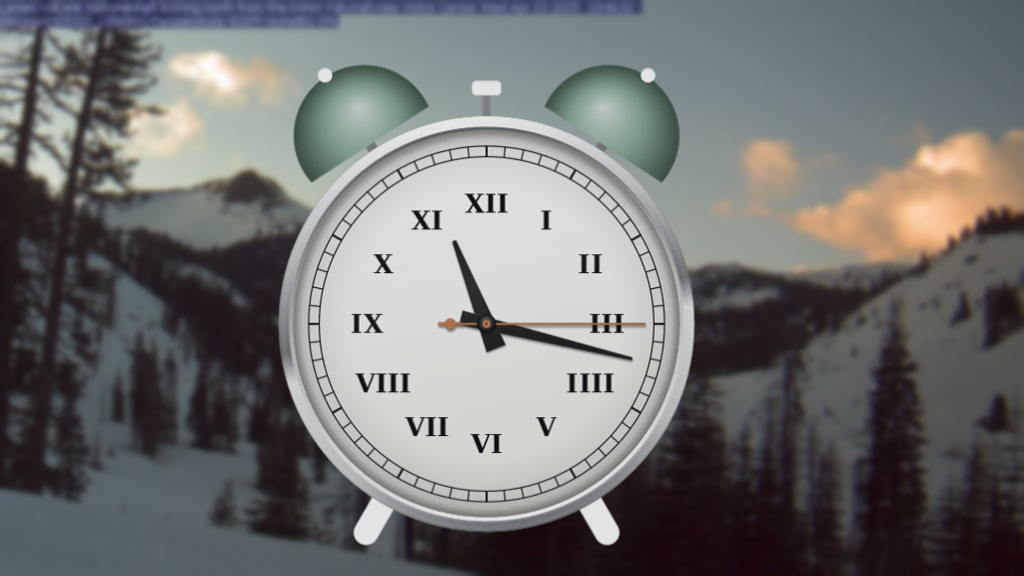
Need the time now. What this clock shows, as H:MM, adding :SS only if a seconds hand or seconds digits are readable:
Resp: 11:17:15
